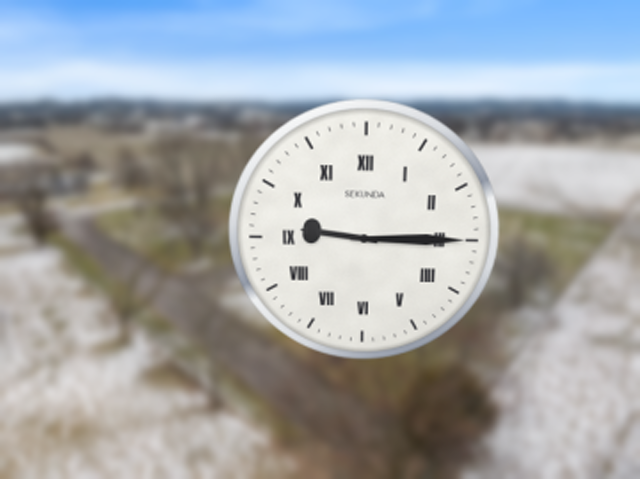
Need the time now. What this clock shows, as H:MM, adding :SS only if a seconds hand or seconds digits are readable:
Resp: 9:15
